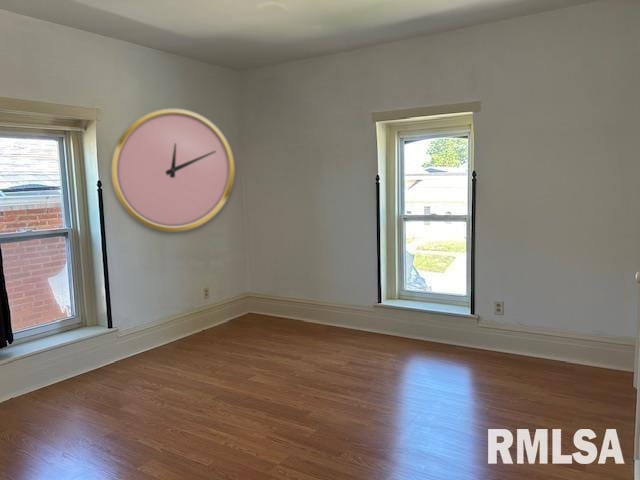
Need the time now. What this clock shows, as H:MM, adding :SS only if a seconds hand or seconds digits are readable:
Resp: 12:11
